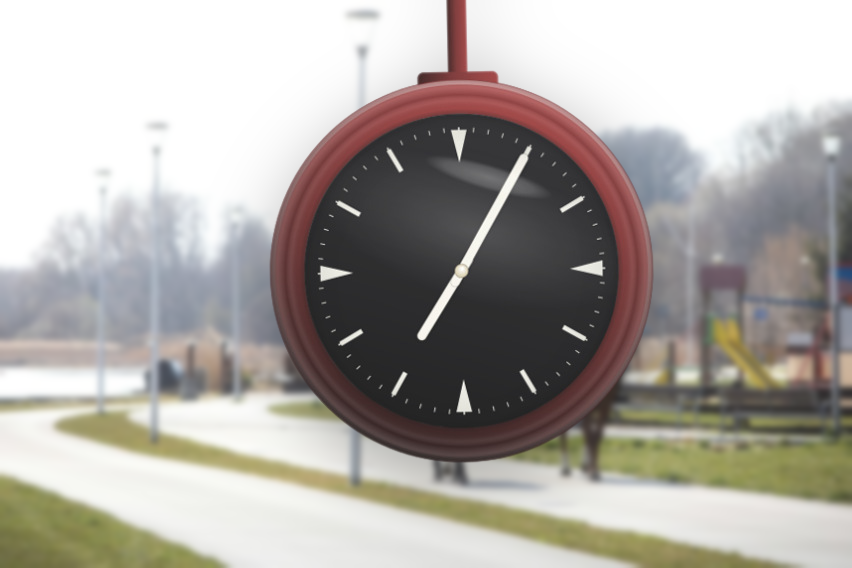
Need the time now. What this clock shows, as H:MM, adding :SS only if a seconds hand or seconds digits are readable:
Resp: 7:05
